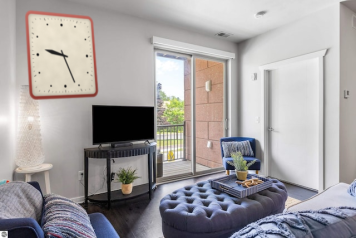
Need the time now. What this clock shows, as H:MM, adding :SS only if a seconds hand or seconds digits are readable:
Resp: 9:26
